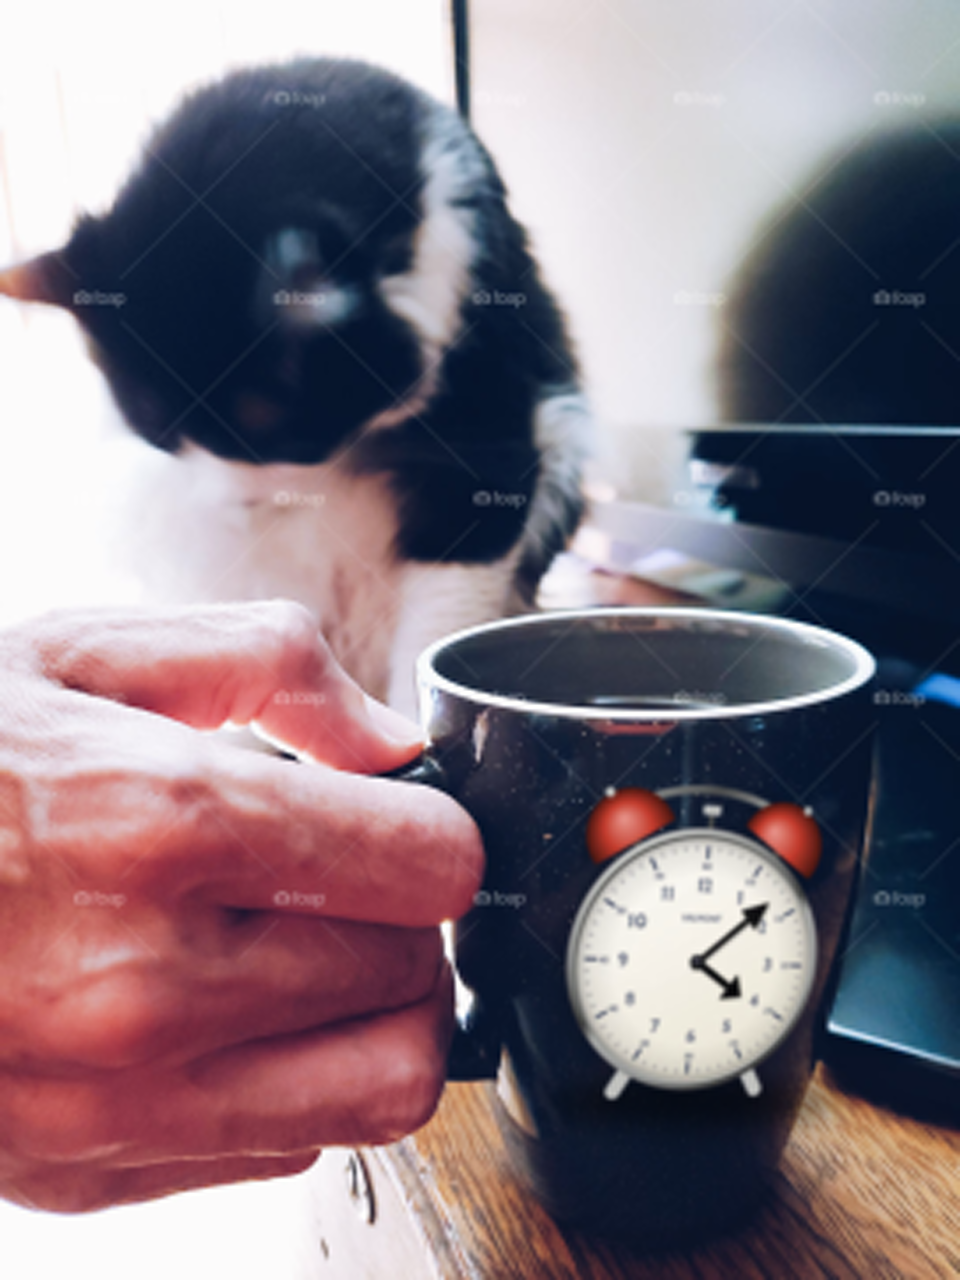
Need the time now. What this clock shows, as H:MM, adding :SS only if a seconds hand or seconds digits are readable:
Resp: 4:08
